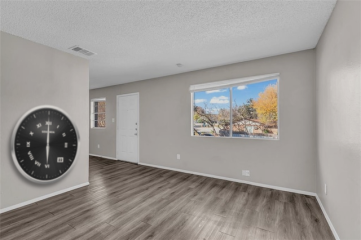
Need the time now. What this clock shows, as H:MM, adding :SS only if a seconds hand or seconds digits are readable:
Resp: 6:00
